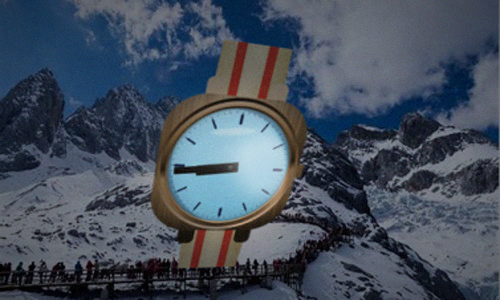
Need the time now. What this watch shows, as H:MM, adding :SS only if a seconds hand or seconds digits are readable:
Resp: 8:44
